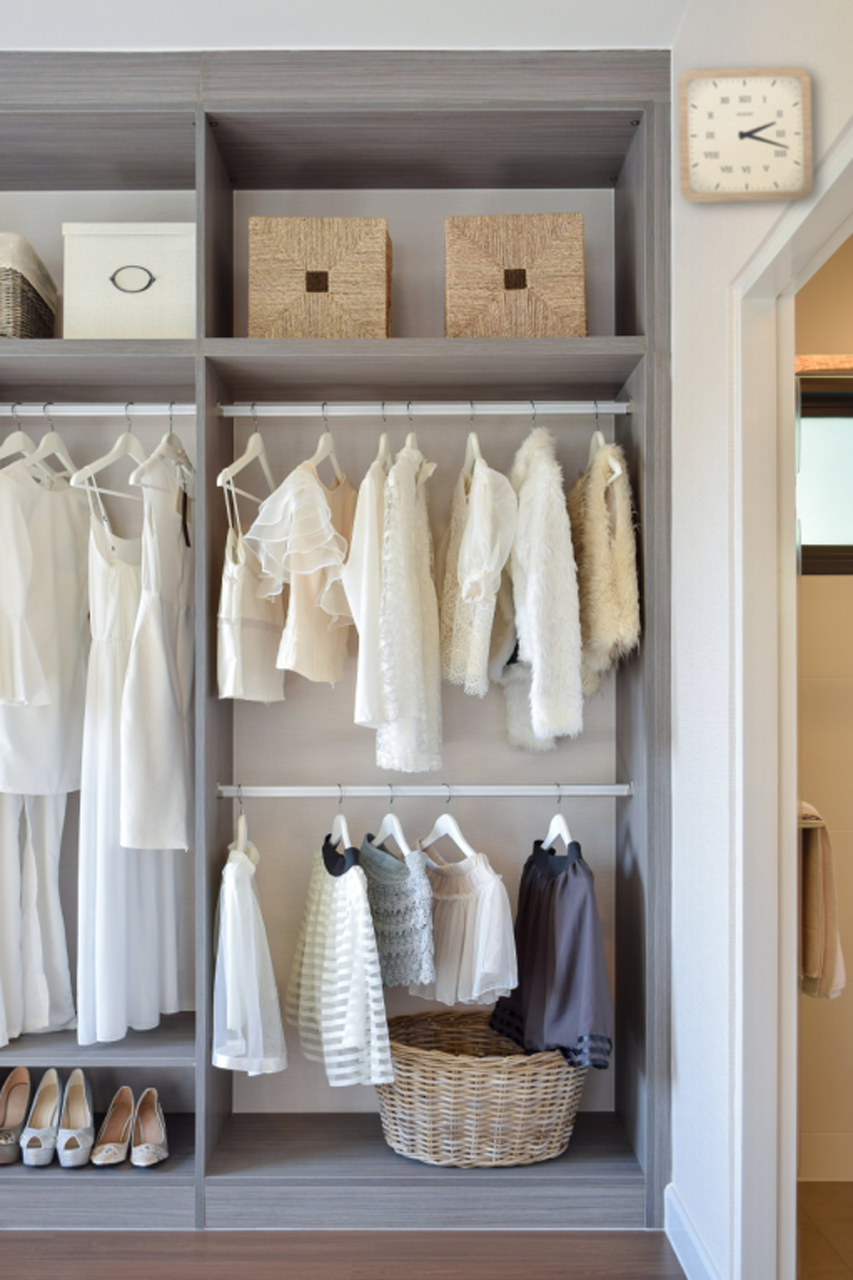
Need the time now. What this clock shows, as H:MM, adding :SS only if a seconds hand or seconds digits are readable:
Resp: 2:18
